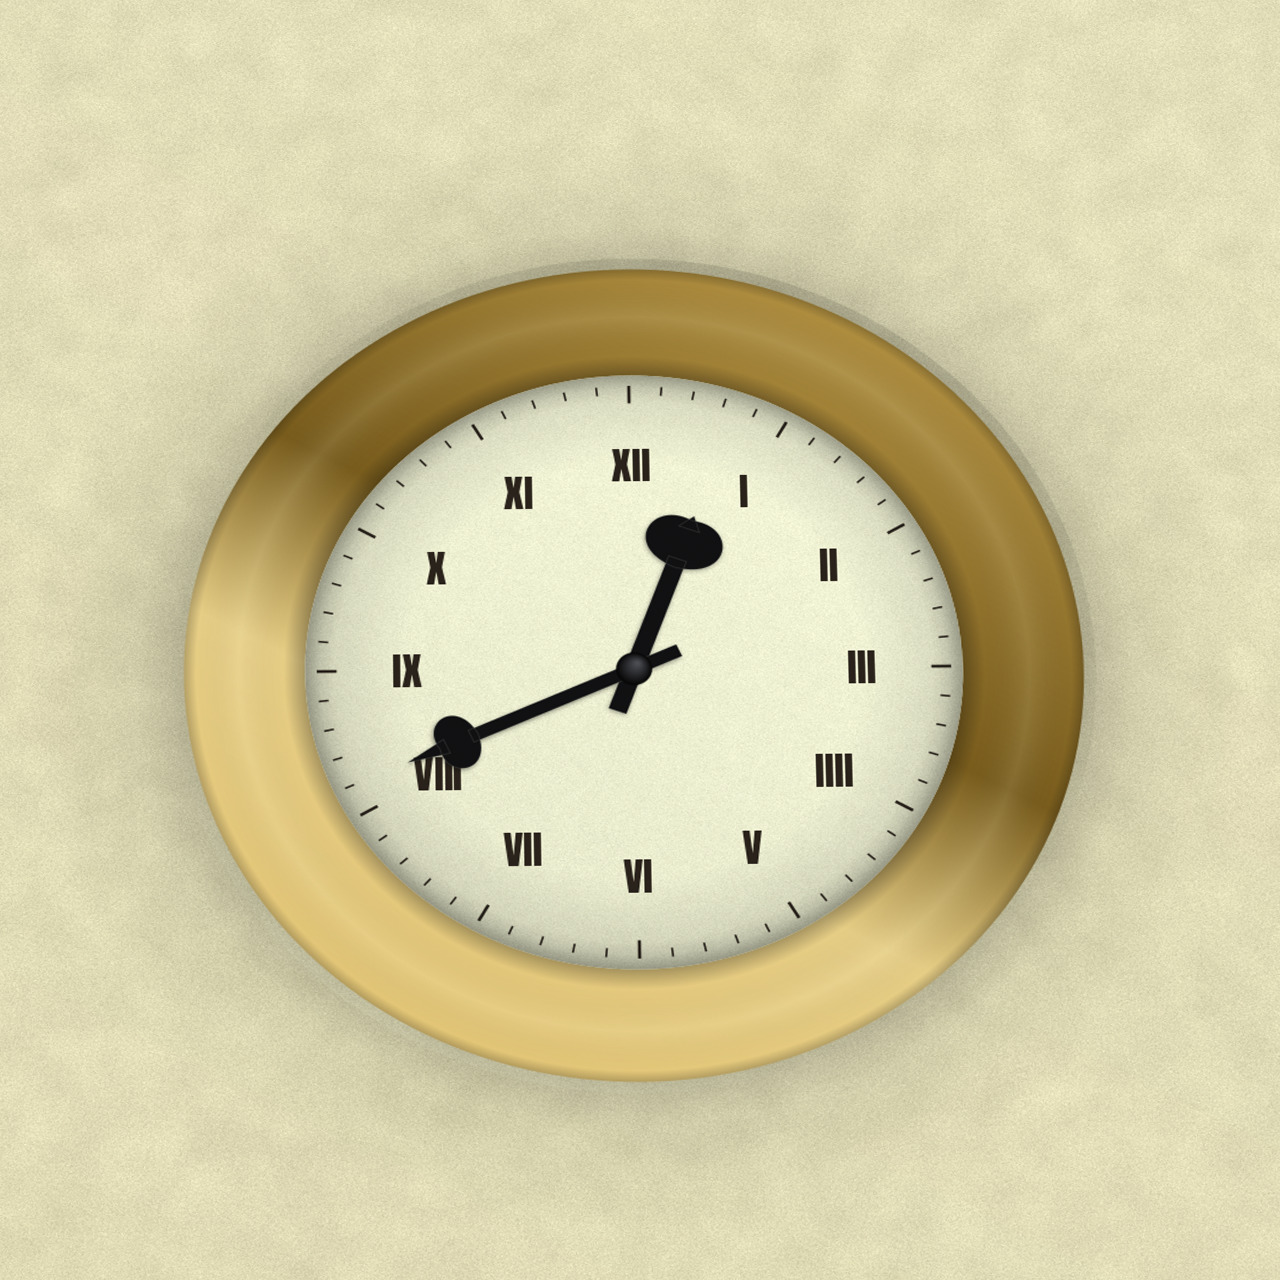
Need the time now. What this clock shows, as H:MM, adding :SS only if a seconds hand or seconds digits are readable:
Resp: 12:41
